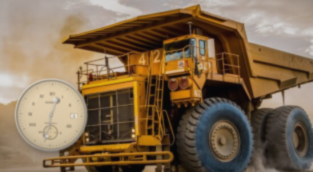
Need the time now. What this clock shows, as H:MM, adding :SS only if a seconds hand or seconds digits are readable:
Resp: 12:32
